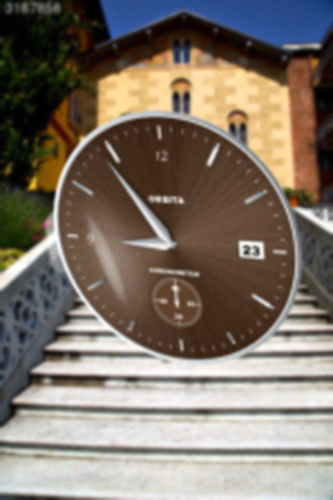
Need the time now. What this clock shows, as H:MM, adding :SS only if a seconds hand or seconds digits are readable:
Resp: 8:54
